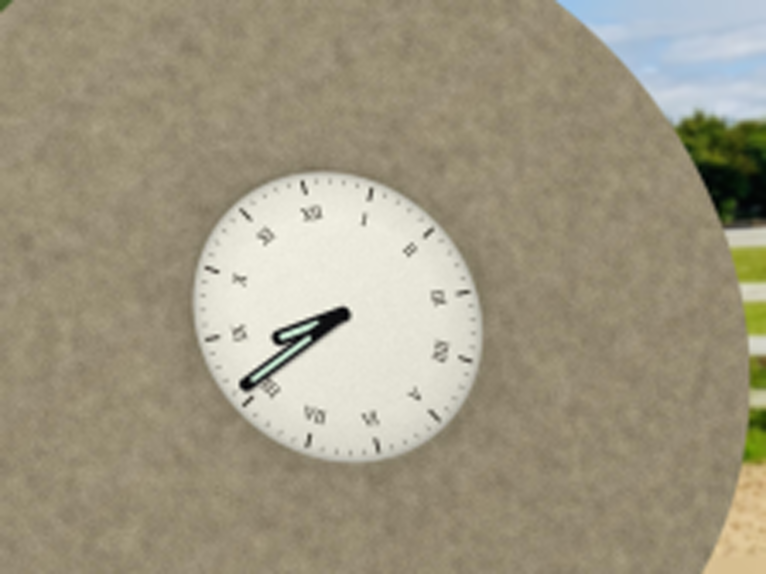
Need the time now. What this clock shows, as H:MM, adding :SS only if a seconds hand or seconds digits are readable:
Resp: 8:41
